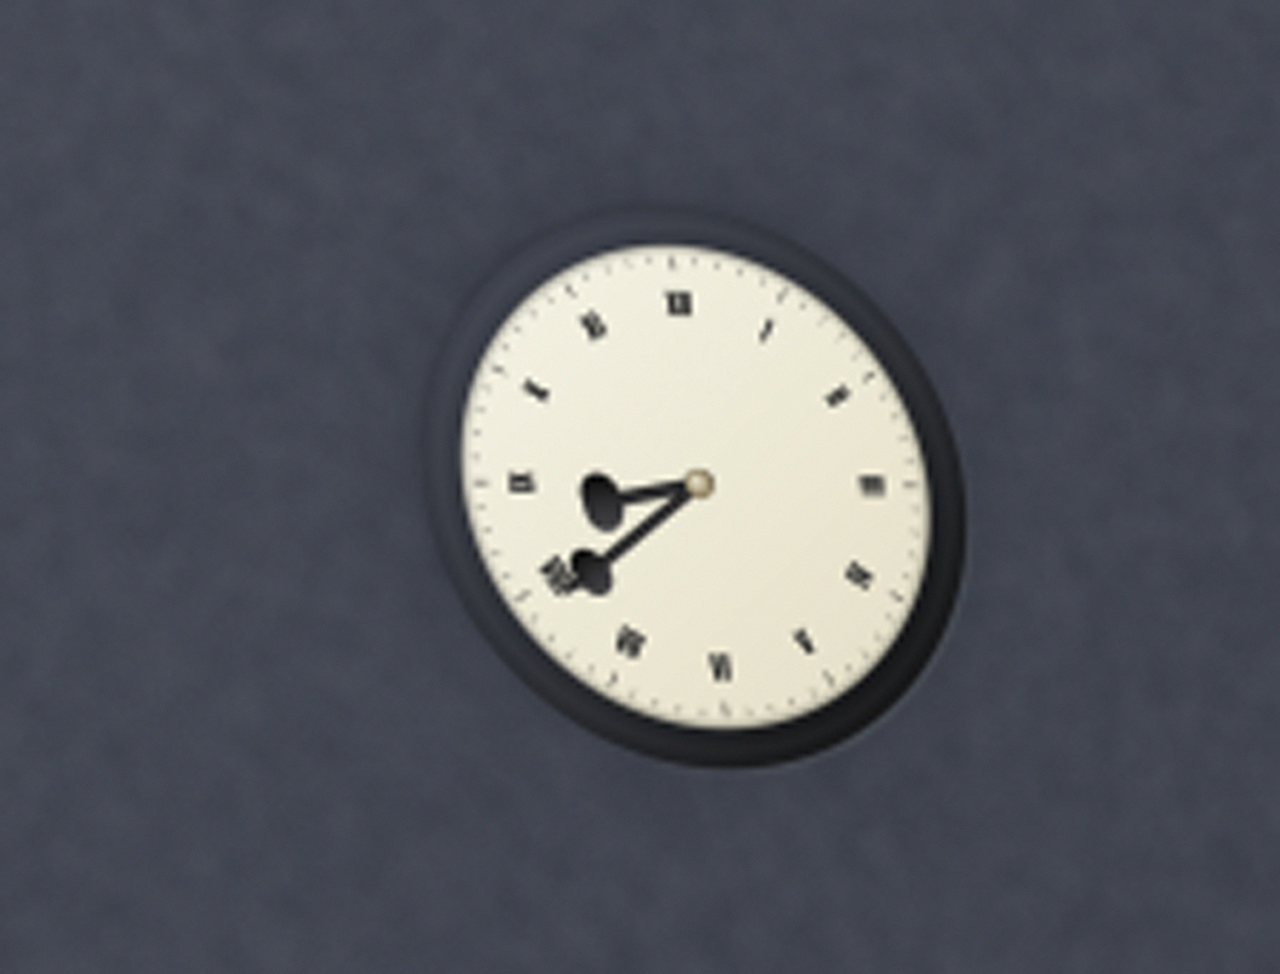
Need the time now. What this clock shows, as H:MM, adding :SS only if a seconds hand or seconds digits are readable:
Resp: 8:39
